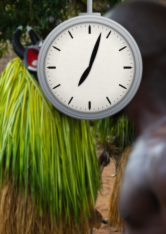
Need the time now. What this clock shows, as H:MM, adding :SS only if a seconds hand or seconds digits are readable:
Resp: 7:03
